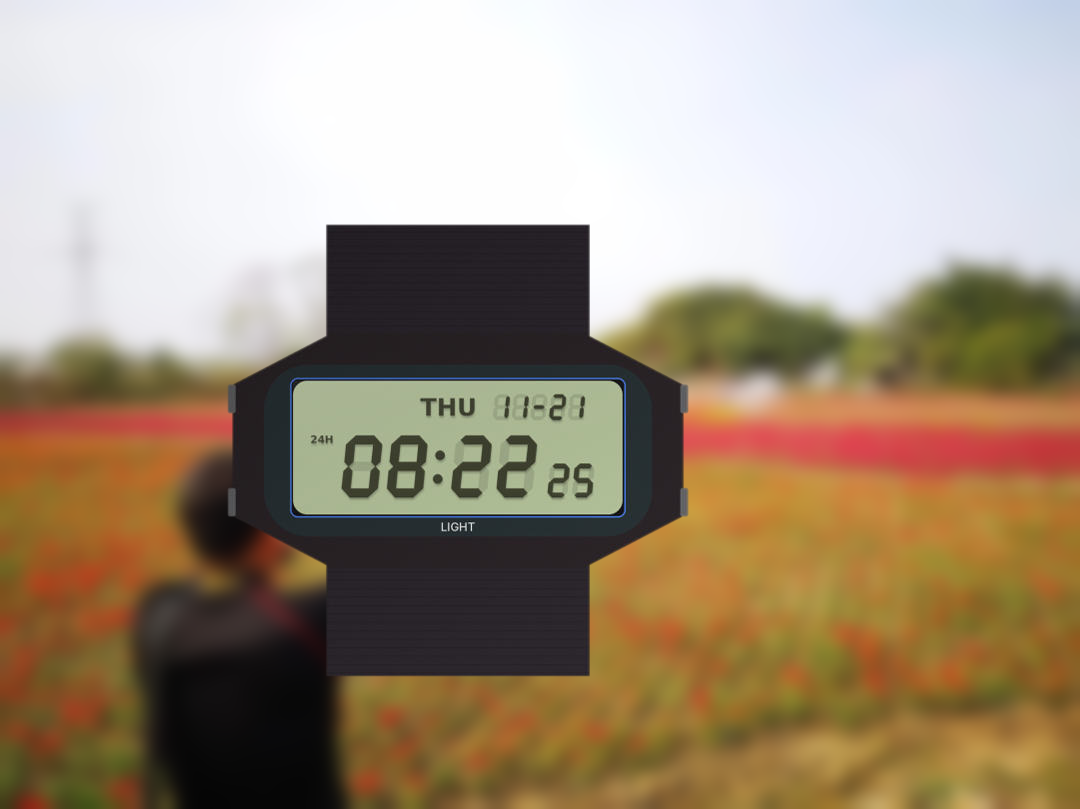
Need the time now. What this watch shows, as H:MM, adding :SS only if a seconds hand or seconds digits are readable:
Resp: 8:22:25
